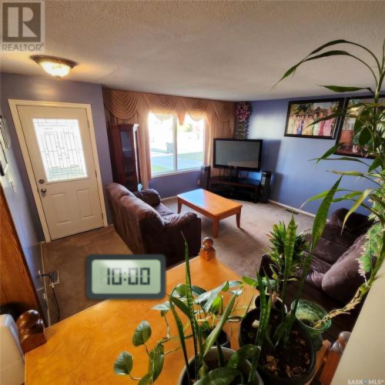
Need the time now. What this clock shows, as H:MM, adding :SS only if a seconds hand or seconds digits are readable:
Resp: 10:00
